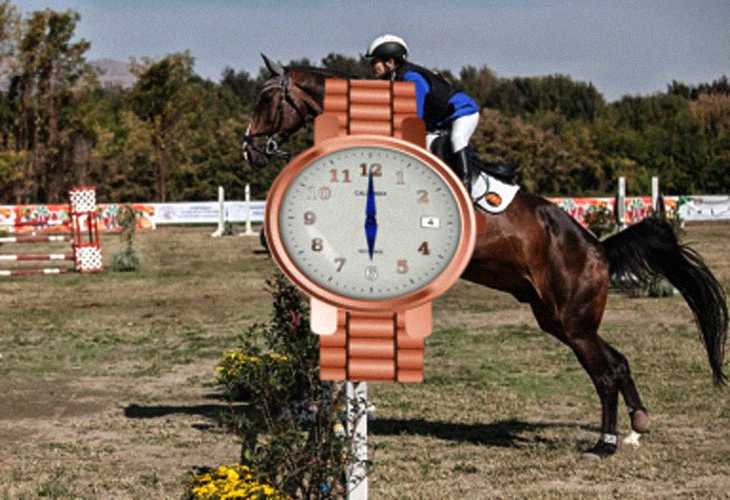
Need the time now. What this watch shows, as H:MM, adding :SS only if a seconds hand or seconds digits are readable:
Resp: 6:00
